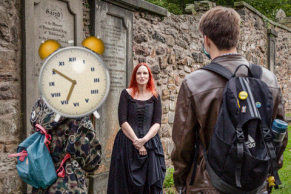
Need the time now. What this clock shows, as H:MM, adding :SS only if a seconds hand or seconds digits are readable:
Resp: 6:51
